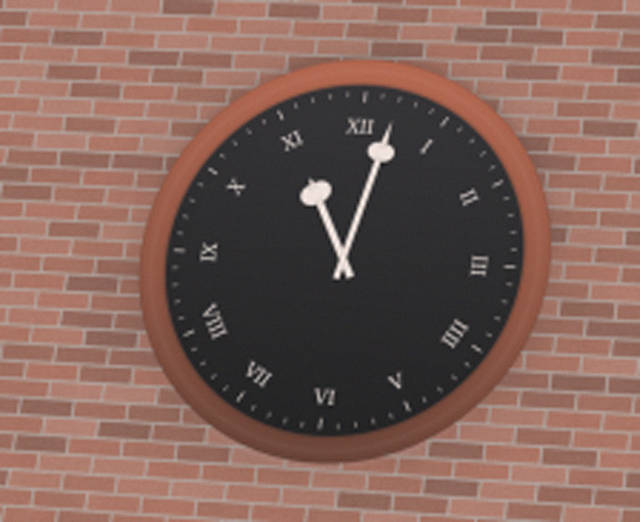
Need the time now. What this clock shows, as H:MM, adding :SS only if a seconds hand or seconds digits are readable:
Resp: 11:02
